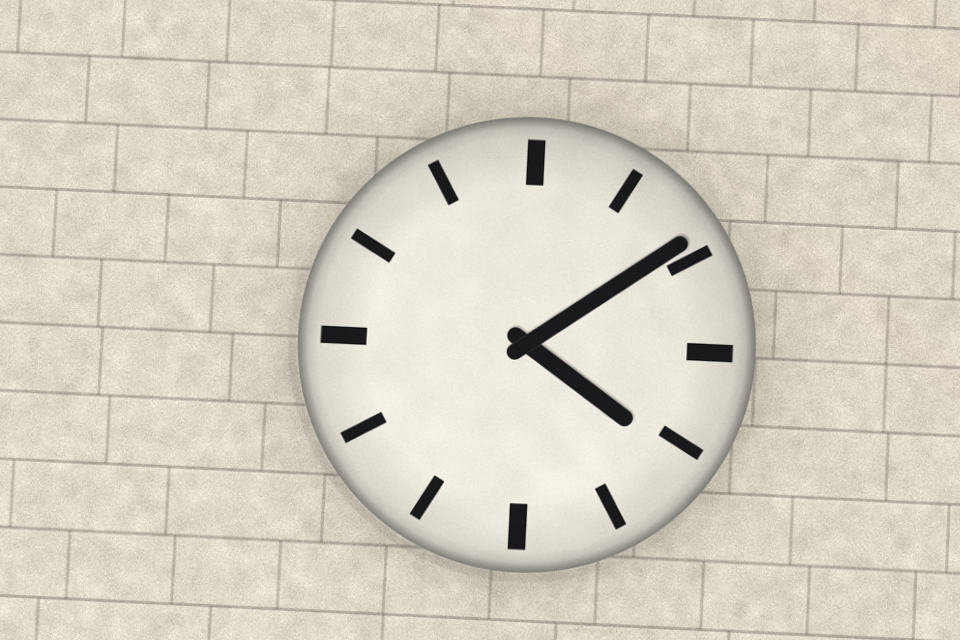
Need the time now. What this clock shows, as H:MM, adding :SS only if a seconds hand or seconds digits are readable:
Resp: 4:09
